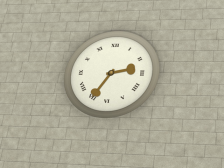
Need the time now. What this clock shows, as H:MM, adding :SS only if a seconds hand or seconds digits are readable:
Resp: 2:35
